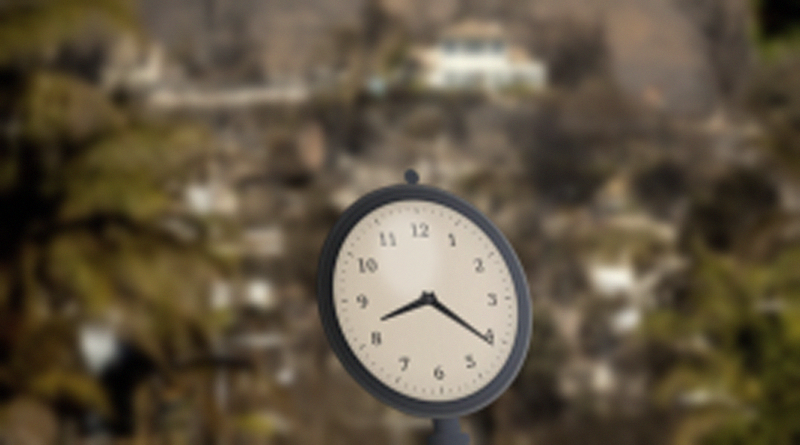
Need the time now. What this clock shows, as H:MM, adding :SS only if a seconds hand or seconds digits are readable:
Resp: 8:21
